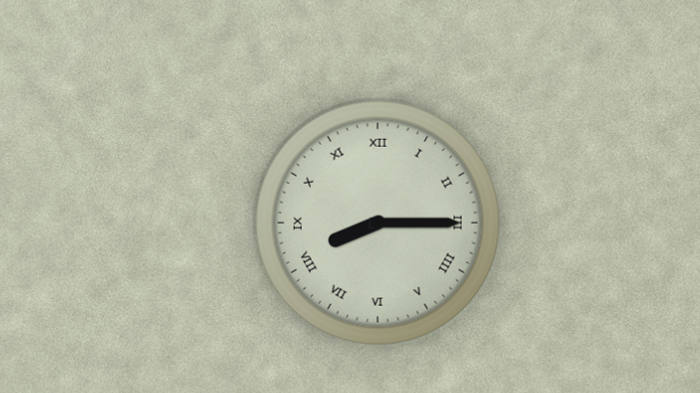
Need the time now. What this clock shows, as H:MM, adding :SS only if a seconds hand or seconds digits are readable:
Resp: 8:15
